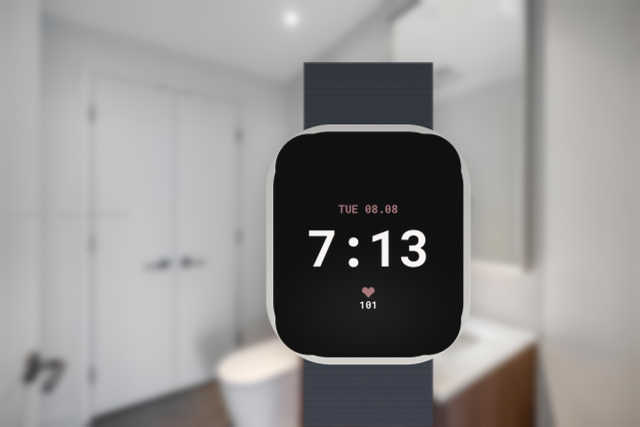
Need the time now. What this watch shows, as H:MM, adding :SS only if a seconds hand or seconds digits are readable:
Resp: 7:13
